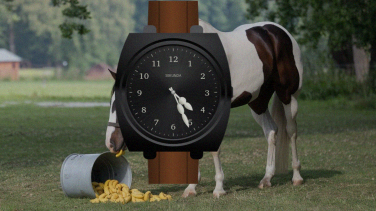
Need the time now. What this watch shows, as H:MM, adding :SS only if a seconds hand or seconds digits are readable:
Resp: 4:26
